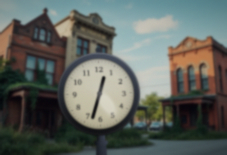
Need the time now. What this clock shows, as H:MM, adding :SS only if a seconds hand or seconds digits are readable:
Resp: 12:33
